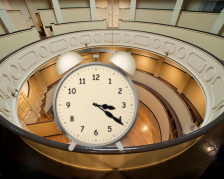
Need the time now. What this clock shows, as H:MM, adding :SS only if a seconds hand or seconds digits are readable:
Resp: 3:21
